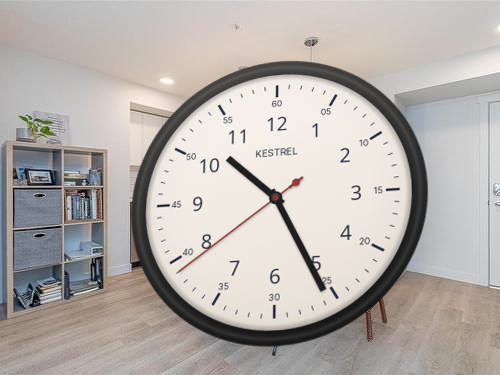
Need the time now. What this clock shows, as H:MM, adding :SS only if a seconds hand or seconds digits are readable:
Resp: 10:25:39
